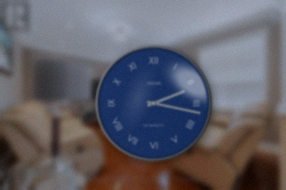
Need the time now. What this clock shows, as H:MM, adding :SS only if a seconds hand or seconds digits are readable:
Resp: 2:17
